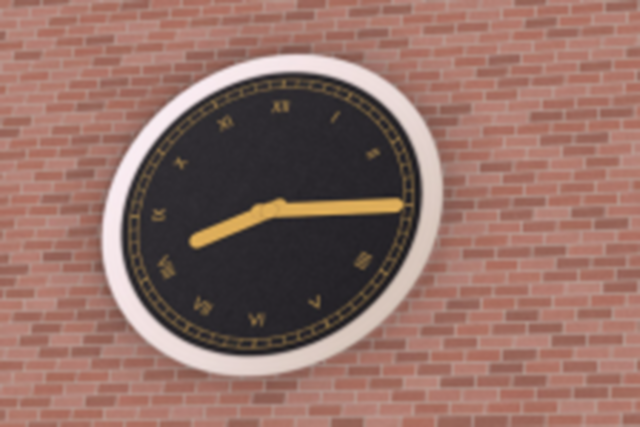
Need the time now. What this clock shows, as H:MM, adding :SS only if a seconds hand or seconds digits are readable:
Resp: 8:15
